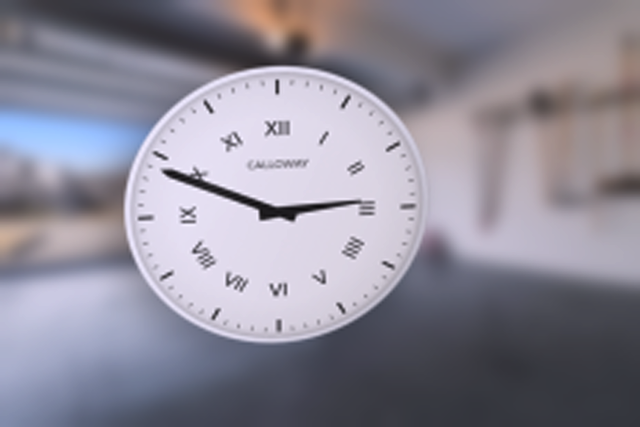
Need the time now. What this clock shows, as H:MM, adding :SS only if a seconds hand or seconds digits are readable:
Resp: 2:49
